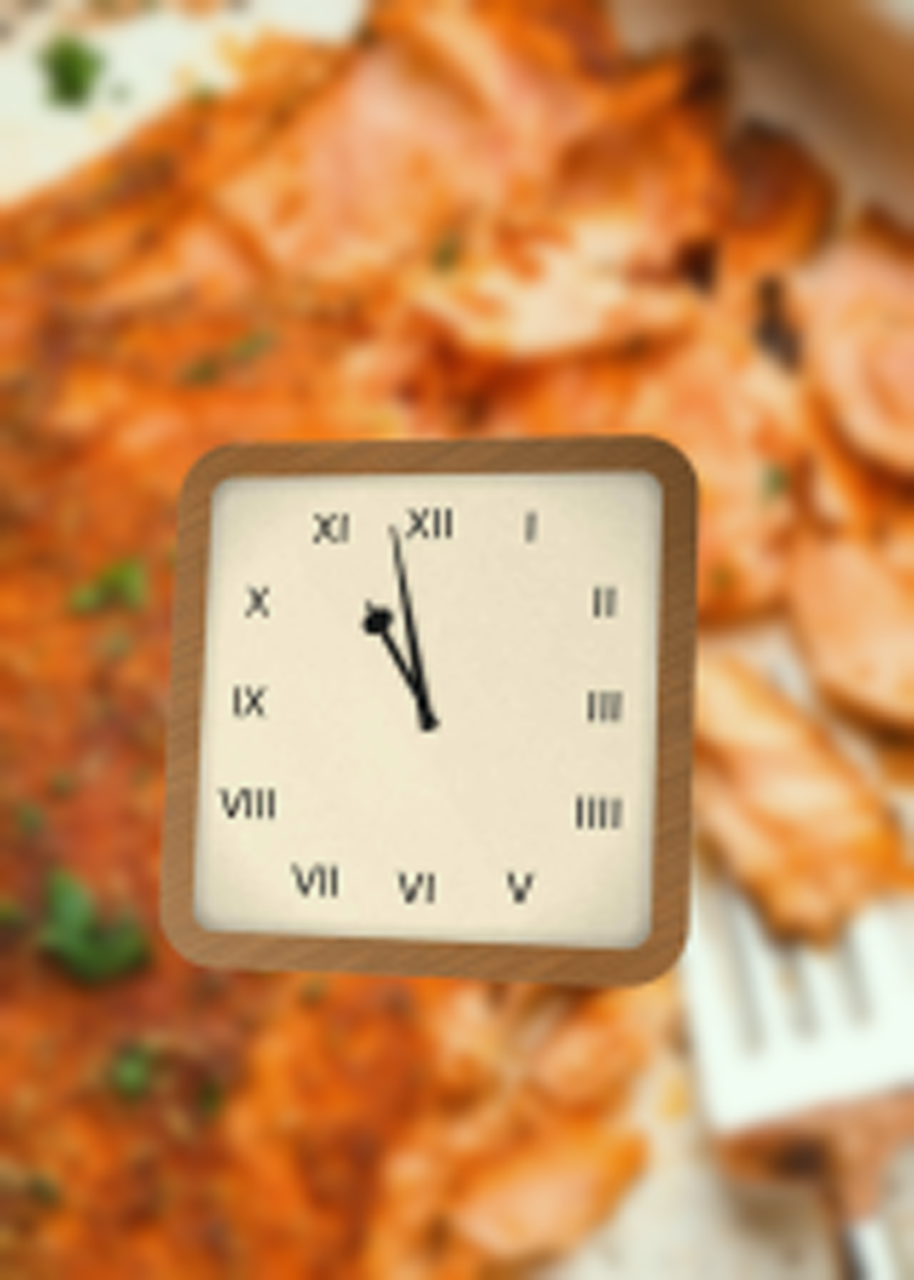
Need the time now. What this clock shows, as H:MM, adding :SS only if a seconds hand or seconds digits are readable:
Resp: 10:58
